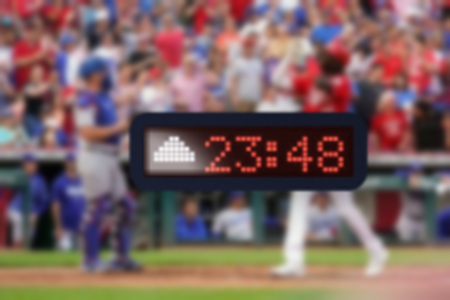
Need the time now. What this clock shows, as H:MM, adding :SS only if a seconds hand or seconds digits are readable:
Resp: 23:48
